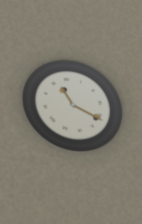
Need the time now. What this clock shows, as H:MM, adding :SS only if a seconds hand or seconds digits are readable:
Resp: 11:21
